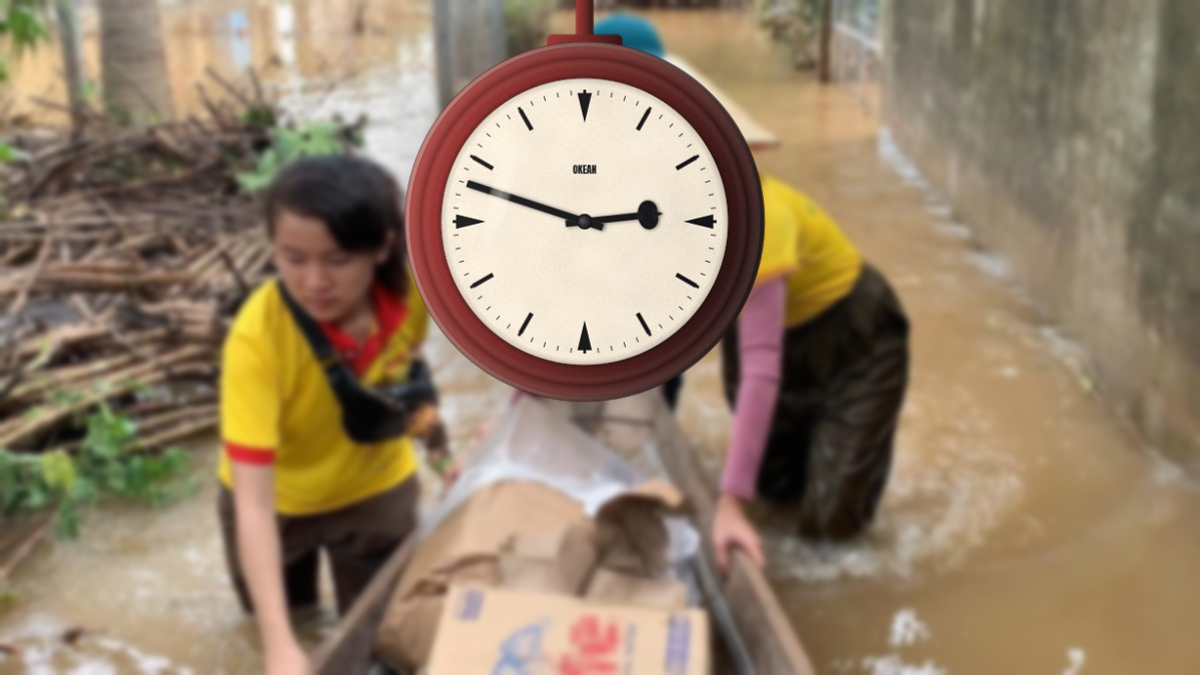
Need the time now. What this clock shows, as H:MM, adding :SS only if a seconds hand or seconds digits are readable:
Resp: 2:48
